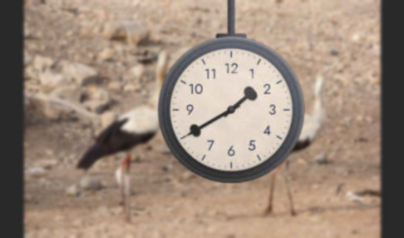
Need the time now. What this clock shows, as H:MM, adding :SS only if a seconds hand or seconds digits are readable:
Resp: 1:40
